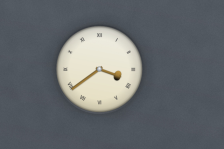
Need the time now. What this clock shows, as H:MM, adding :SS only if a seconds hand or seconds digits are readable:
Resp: 3:39
